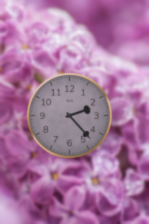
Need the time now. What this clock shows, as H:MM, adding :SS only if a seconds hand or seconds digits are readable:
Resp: 2:23
